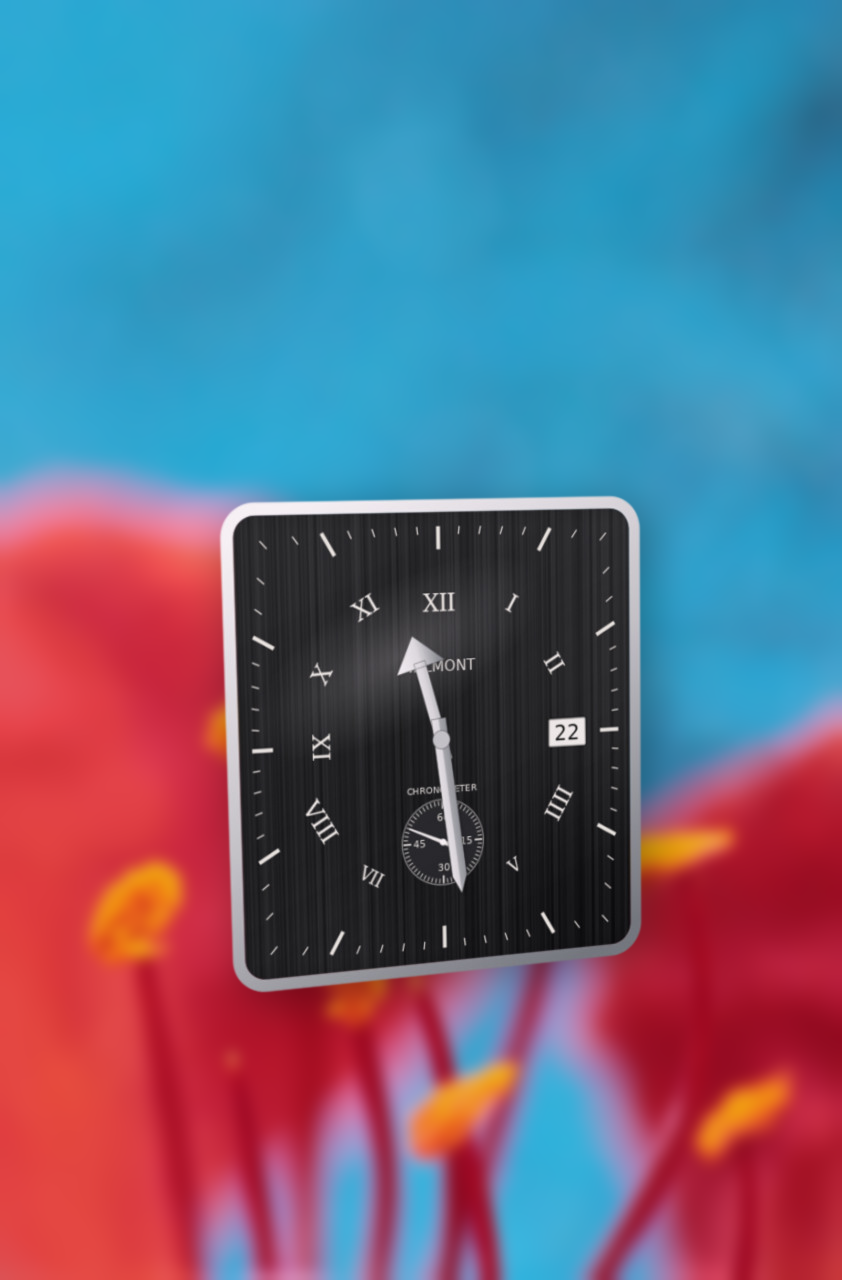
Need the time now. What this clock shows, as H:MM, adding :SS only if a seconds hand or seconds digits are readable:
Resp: 11:28:49
